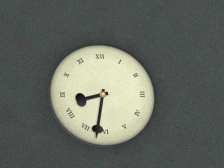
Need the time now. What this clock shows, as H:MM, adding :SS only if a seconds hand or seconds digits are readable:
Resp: 8:32
